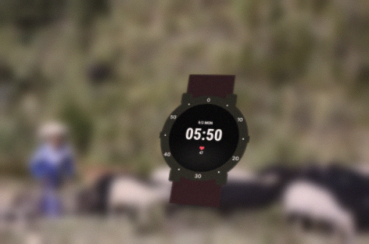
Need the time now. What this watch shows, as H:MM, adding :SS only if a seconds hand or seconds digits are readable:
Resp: 5:50
